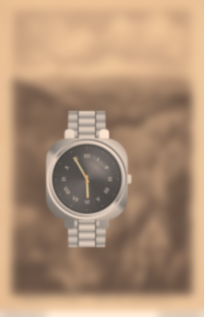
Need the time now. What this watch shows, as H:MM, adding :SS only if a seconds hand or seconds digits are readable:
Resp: 5:55
